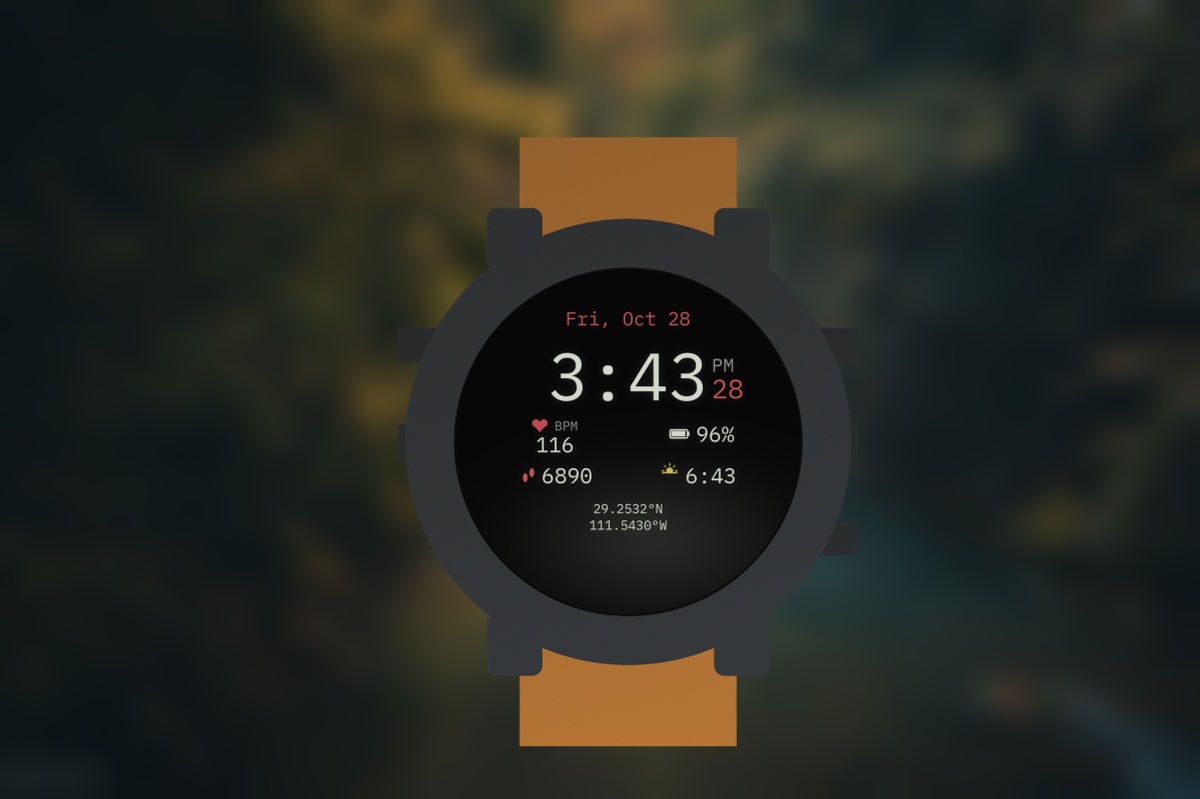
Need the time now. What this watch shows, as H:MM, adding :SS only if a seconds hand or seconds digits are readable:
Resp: 3:43:28
